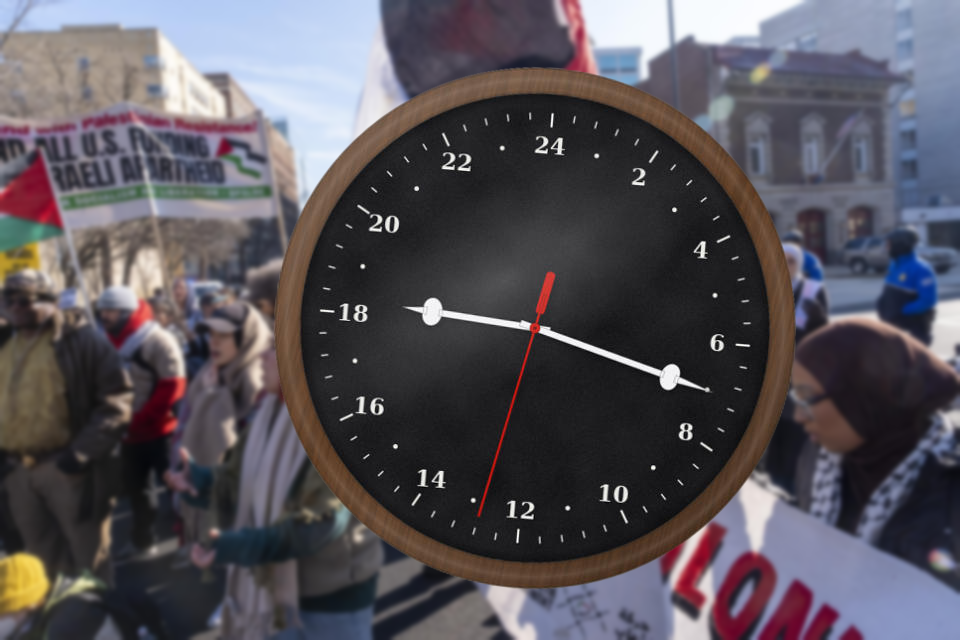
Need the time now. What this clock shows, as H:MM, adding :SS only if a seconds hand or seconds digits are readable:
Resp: 18:17:32
